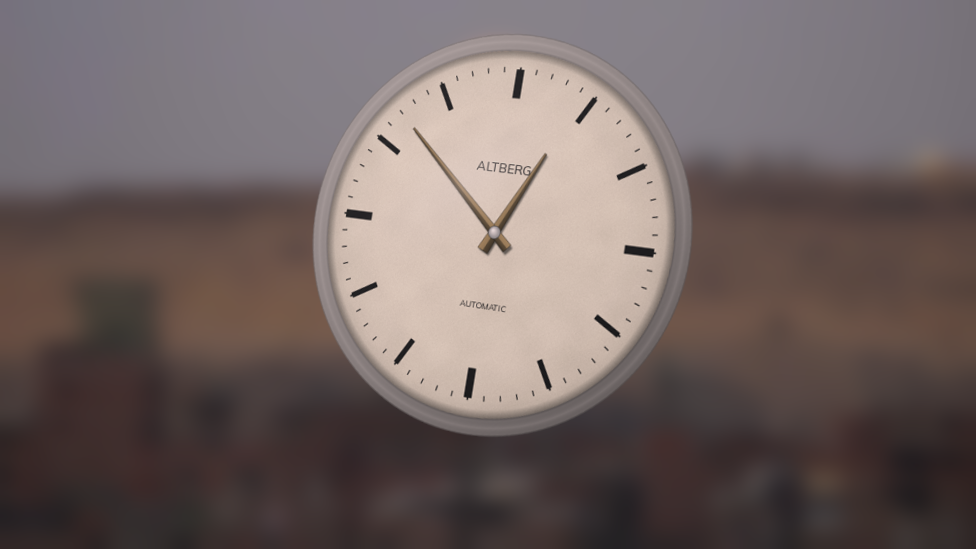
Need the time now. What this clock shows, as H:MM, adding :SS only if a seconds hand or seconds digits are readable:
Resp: 12:52
